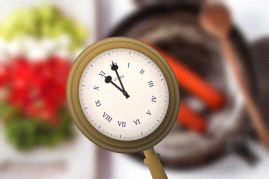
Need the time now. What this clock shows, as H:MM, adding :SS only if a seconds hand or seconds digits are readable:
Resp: 11:00
